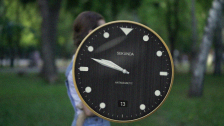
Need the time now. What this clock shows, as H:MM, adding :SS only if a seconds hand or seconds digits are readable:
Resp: 9:48
